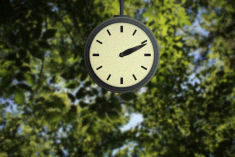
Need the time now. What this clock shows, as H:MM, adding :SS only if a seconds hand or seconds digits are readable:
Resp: 2:11
